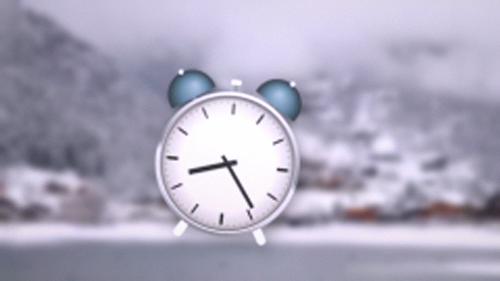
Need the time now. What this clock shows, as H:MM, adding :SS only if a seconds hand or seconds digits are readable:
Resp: 8:24
